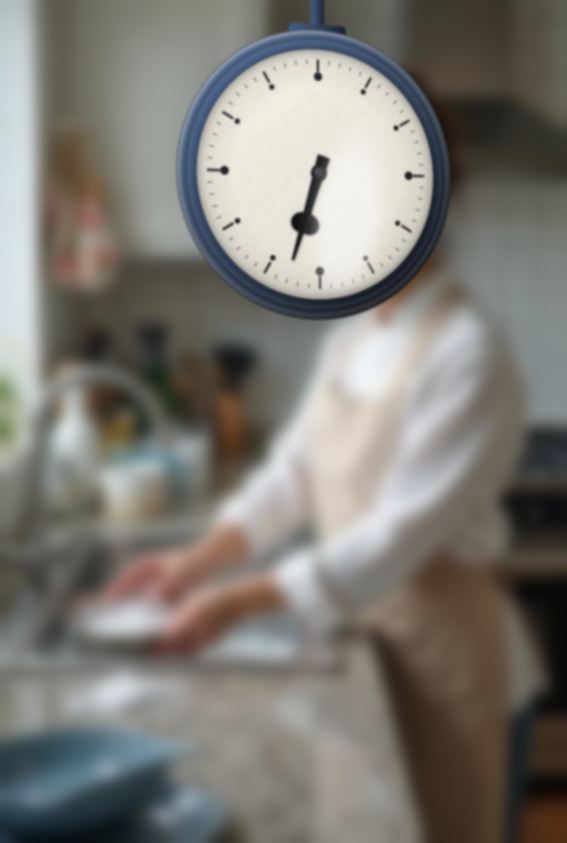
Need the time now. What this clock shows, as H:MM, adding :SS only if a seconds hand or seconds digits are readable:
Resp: 6:33
